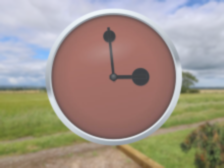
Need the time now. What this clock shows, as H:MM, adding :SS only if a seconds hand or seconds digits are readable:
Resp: 2:59
